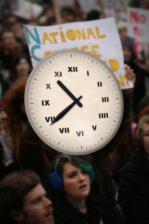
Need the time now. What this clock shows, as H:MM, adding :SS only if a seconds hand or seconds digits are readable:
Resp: 10:39
